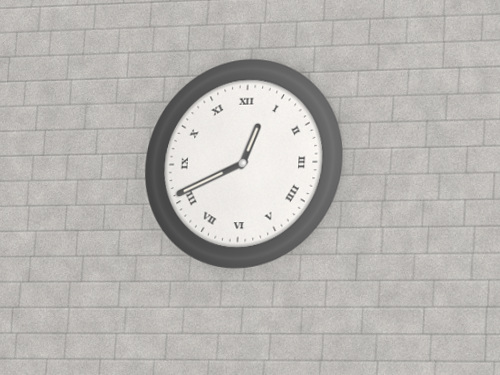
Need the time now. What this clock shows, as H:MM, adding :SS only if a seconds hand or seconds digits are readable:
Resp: 12:41
